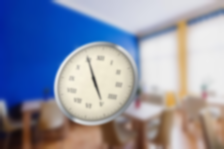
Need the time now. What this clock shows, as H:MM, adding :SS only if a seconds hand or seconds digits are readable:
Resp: 4:55
